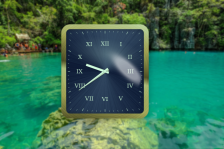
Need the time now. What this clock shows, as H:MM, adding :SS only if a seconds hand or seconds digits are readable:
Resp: 9:39
